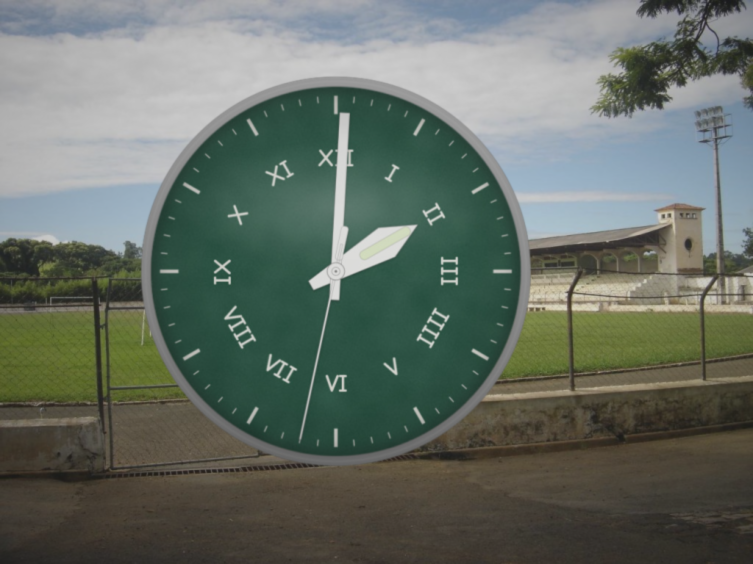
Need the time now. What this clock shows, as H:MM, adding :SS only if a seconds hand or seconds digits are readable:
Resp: 2:00:32
